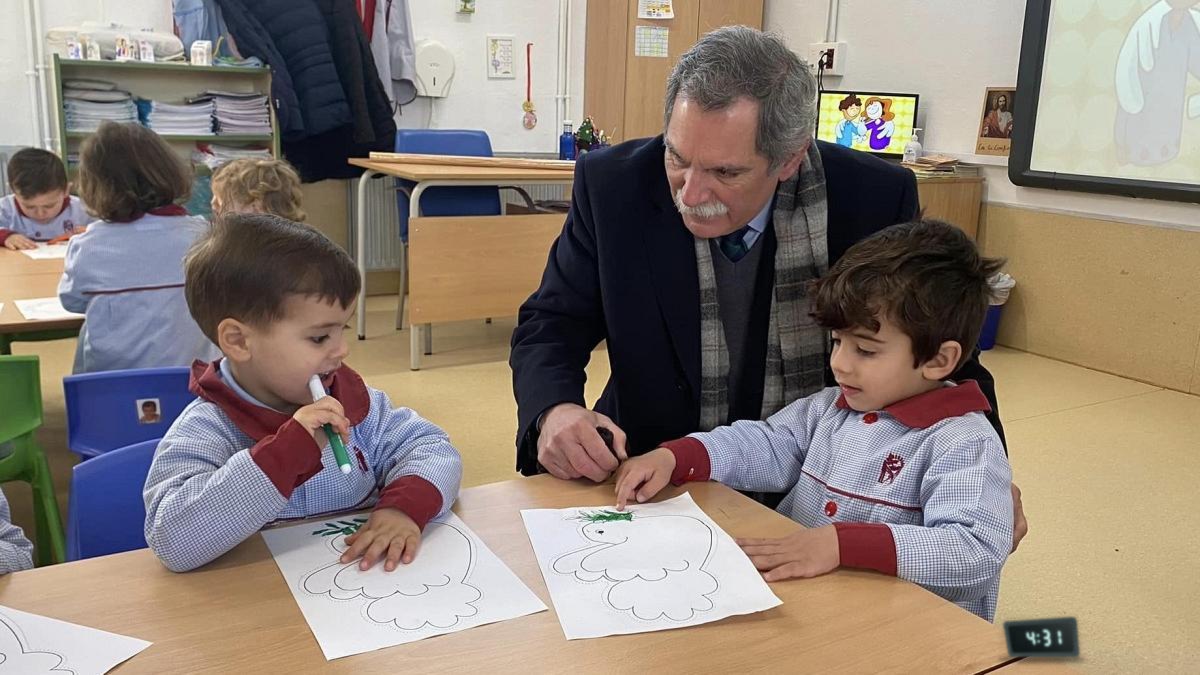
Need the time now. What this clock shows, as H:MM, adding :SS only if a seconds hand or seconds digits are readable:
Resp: 4:31
